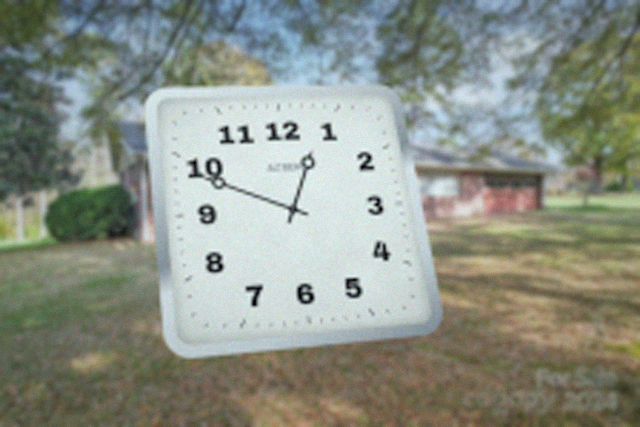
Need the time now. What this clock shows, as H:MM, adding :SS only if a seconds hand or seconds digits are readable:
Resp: 12:49
